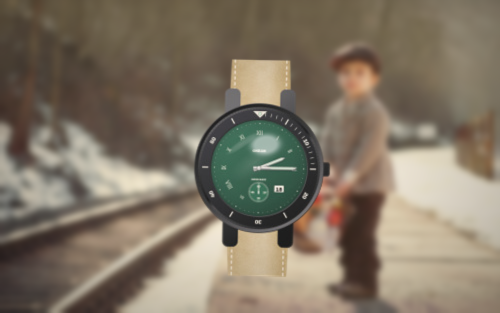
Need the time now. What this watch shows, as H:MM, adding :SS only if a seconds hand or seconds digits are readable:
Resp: 2:15
